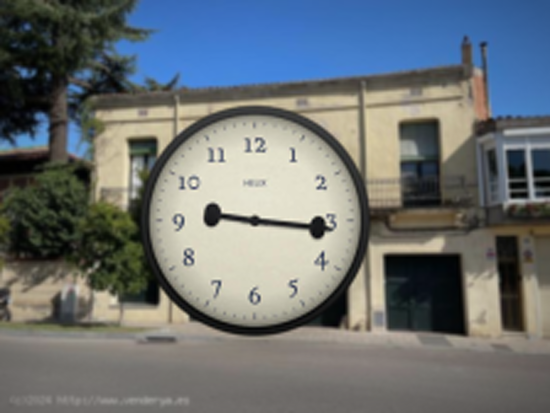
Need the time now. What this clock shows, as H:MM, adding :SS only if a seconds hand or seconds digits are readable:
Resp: 9:16
